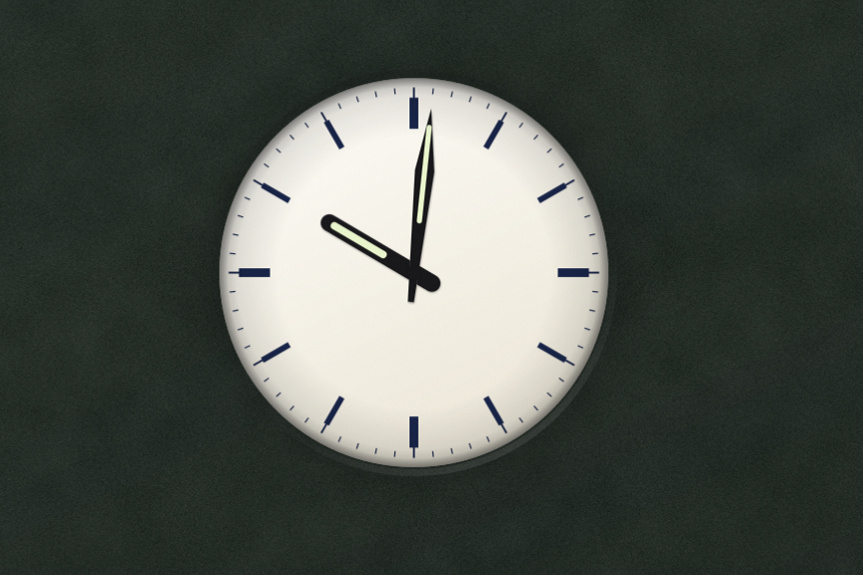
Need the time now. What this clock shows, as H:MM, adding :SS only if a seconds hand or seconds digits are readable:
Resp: 10:01
